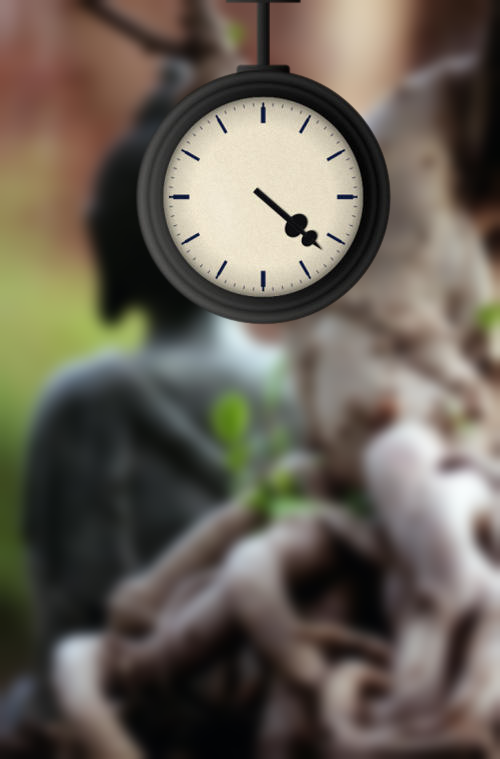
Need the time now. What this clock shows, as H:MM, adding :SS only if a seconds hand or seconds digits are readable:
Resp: 4:22
